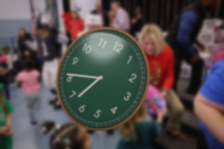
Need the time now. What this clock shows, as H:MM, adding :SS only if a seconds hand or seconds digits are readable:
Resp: 6:41
